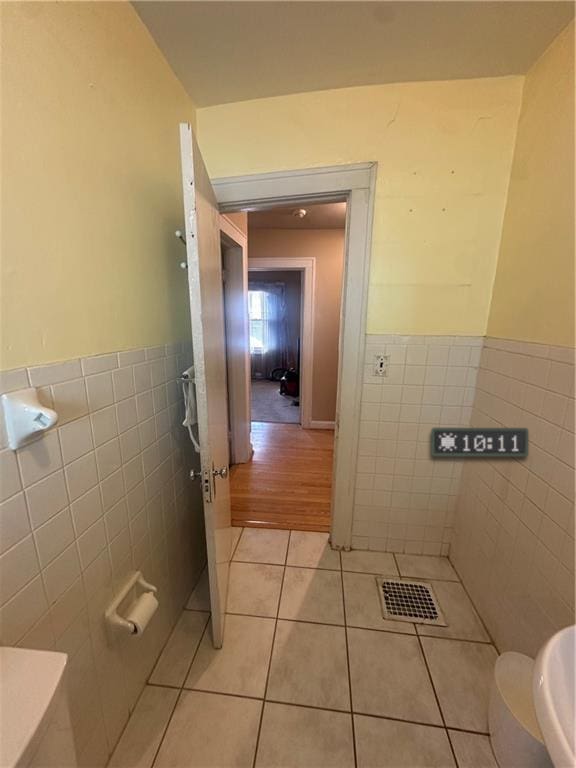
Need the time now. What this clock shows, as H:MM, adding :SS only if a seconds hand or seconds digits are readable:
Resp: 10:11
